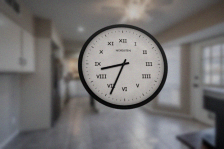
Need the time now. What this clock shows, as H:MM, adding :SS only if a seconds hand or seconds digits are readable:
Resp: 8:34
